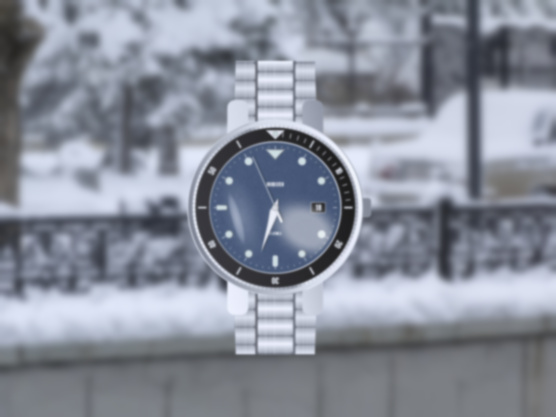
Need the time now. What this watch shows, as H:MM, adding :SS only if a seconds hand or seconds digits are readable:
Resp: 6:32:56
